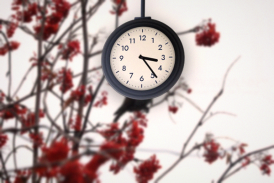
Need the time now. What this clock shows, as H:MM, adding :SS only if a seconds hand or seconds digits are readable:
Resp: 3:24
